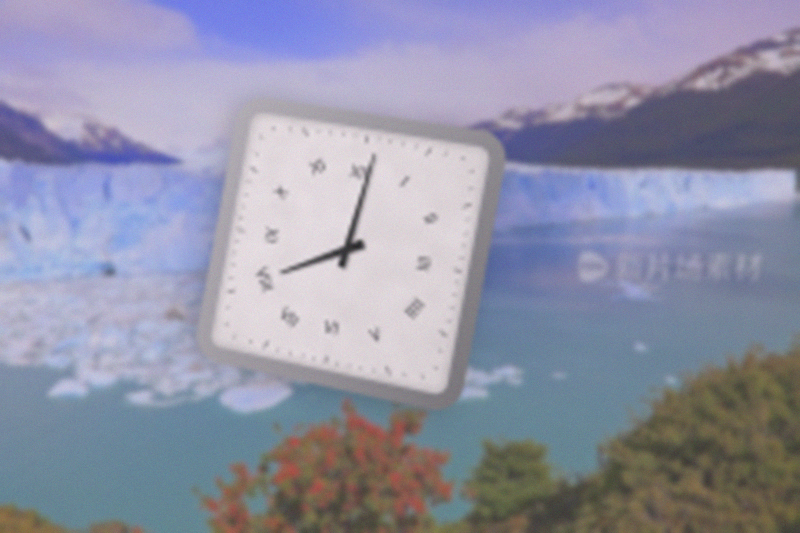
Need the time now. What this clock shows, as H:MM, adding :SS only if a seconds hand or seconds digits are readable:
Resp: 8:01
